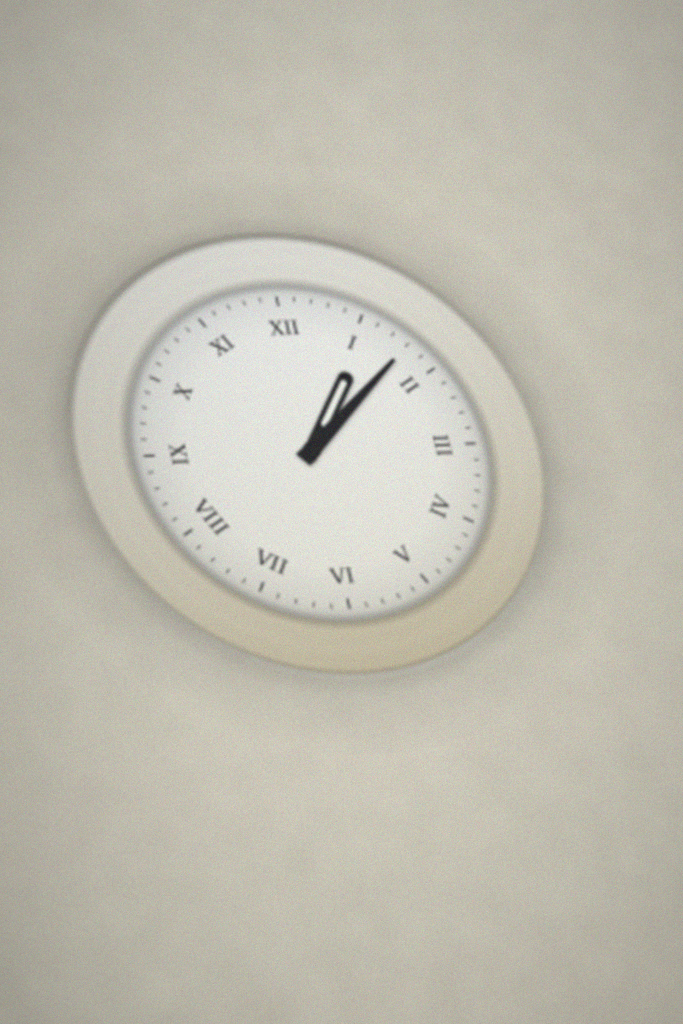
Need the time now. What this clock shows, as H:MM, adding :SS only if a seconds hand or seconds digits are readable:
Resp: 1:08
